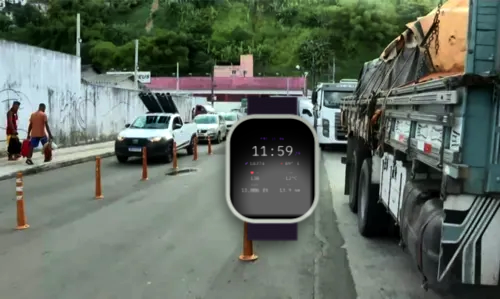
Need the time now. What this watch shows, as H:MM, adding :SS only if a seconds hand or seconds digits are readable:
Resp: 11:59
